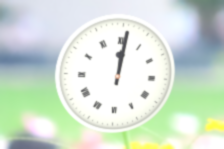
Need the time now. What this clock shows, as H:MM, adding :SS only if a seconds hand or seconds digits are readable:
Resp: 12:01
